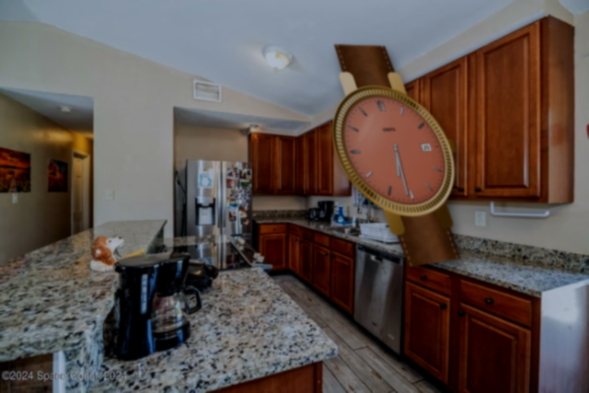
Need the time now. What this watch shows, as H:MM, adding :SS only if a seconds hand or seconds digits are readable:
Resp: 6:31
